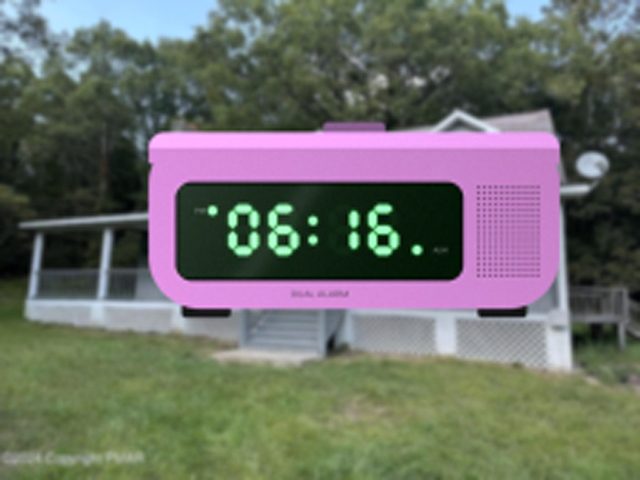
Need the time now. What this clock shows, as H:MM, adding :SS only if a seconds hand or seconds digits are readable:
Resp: 6:16
